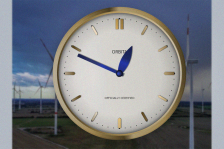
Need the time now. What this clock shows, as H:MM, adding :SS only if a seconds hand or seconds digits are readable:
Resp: 12:49
